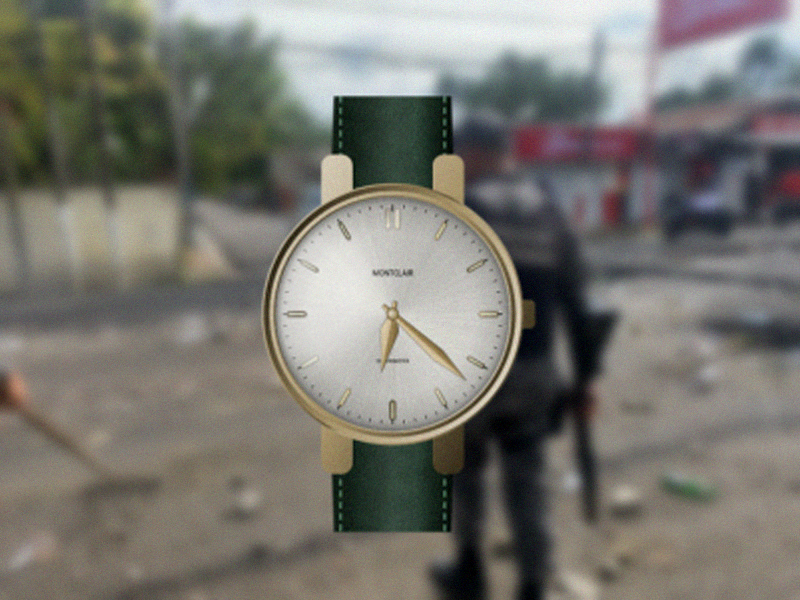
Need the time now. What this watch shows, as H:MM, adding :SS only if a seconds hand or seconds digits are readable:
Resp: 6:22
